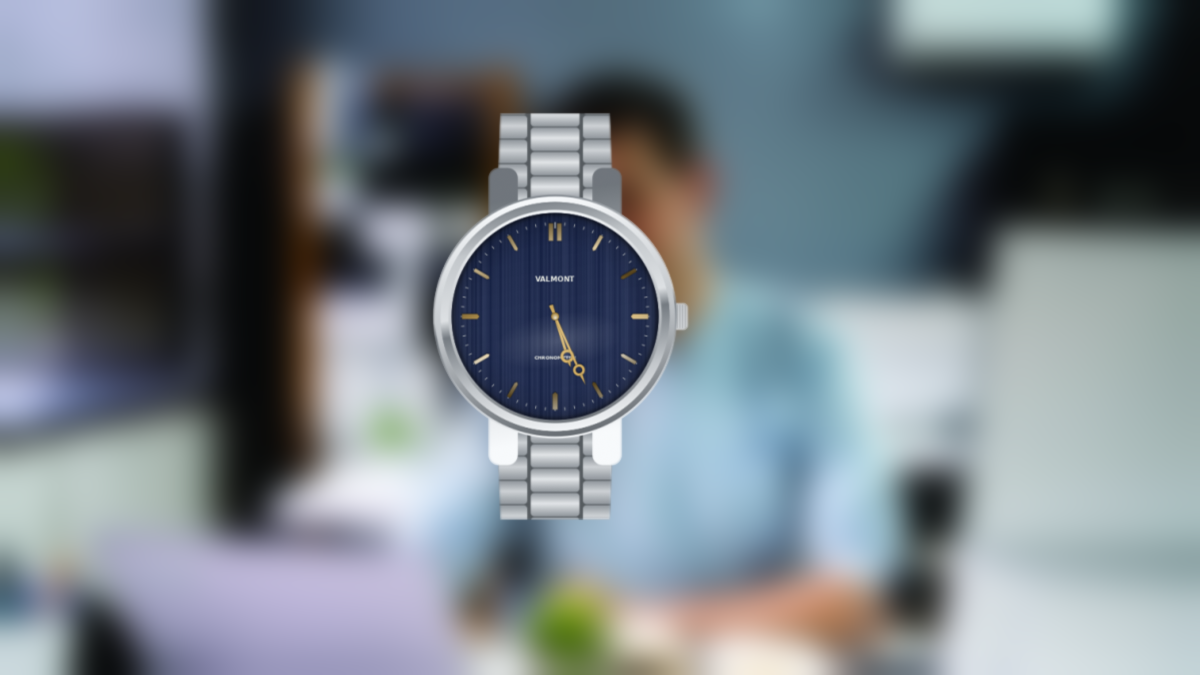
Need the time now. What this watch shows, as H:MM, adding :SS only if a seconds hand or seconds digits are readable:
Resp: 5:26
